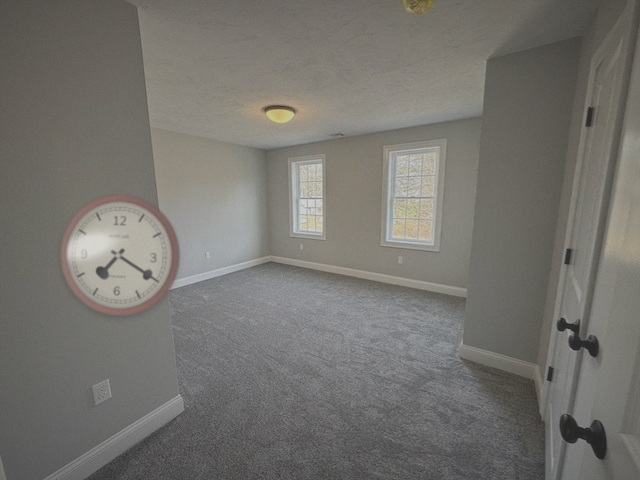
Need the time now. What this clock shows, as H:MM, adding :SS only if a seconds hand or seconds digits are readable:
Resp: 7:20
